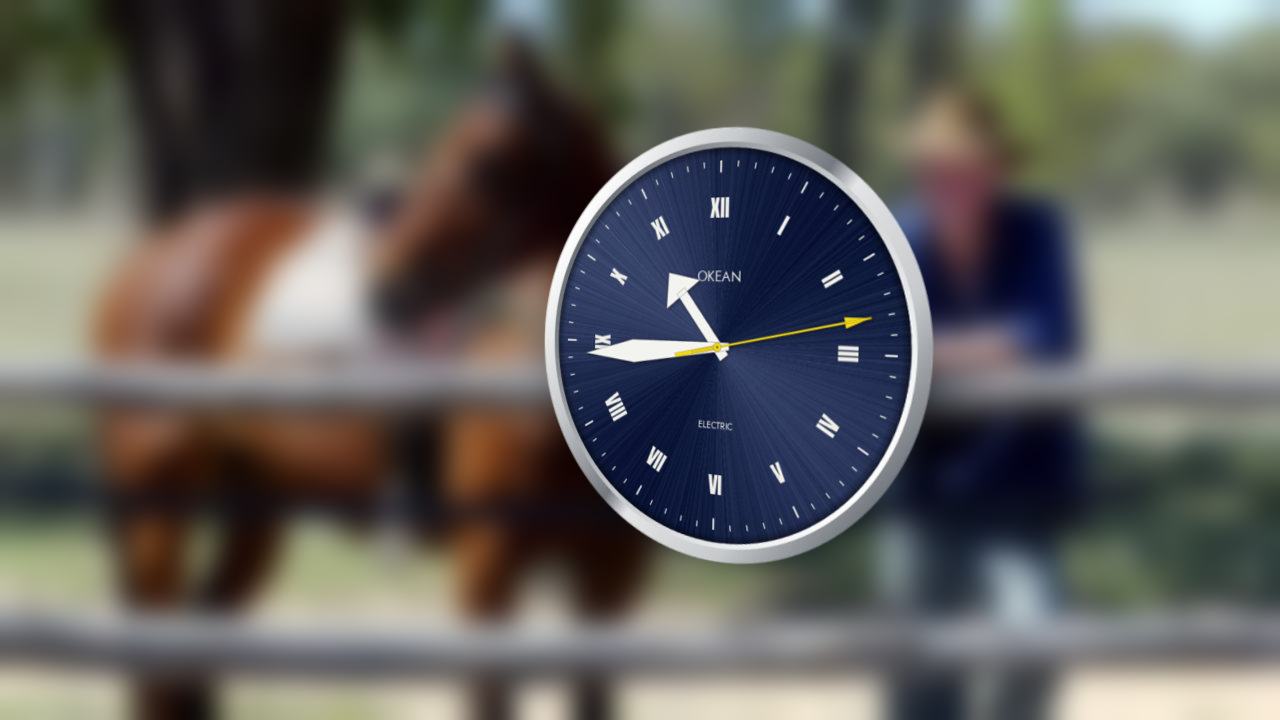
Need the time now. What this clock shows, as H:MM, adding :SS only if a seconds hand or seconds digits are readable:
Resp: 10:44:13
